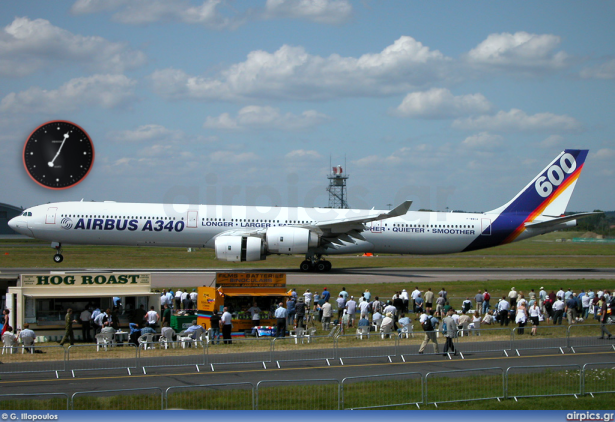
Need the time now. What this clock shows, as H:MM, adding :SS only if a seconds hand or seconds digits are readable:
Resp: 7:04
